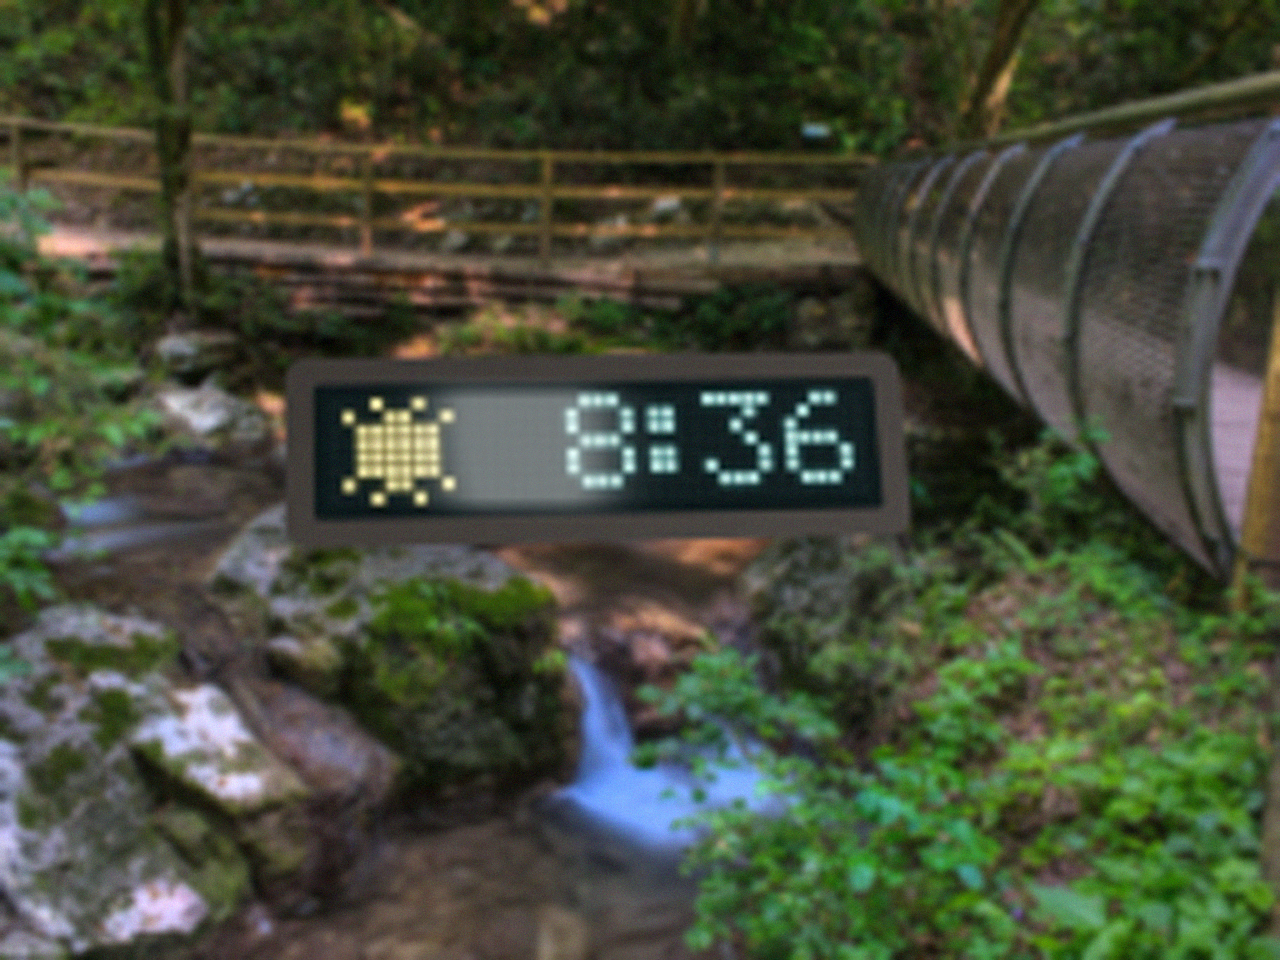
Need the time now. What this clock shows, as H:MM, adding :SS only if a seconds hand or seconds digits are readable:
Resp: 8:36
